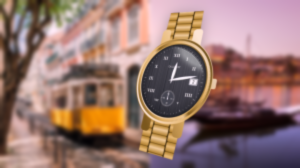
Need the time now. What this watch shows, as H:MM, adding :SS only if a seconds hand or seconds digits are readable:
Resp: 12:13
